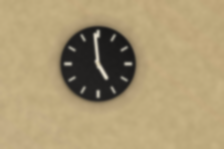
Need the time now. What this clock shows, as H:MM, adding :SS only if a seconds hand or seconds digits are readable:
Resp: 4:59
